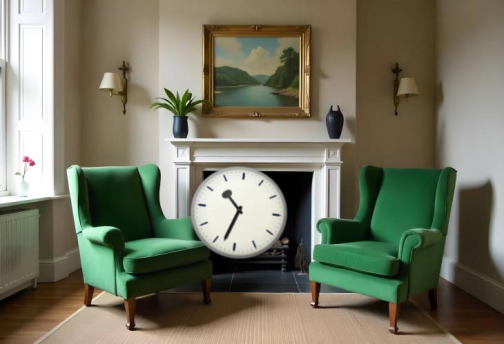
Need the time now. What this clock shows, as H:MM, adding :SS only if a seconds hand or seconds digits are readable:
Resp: 10:33
